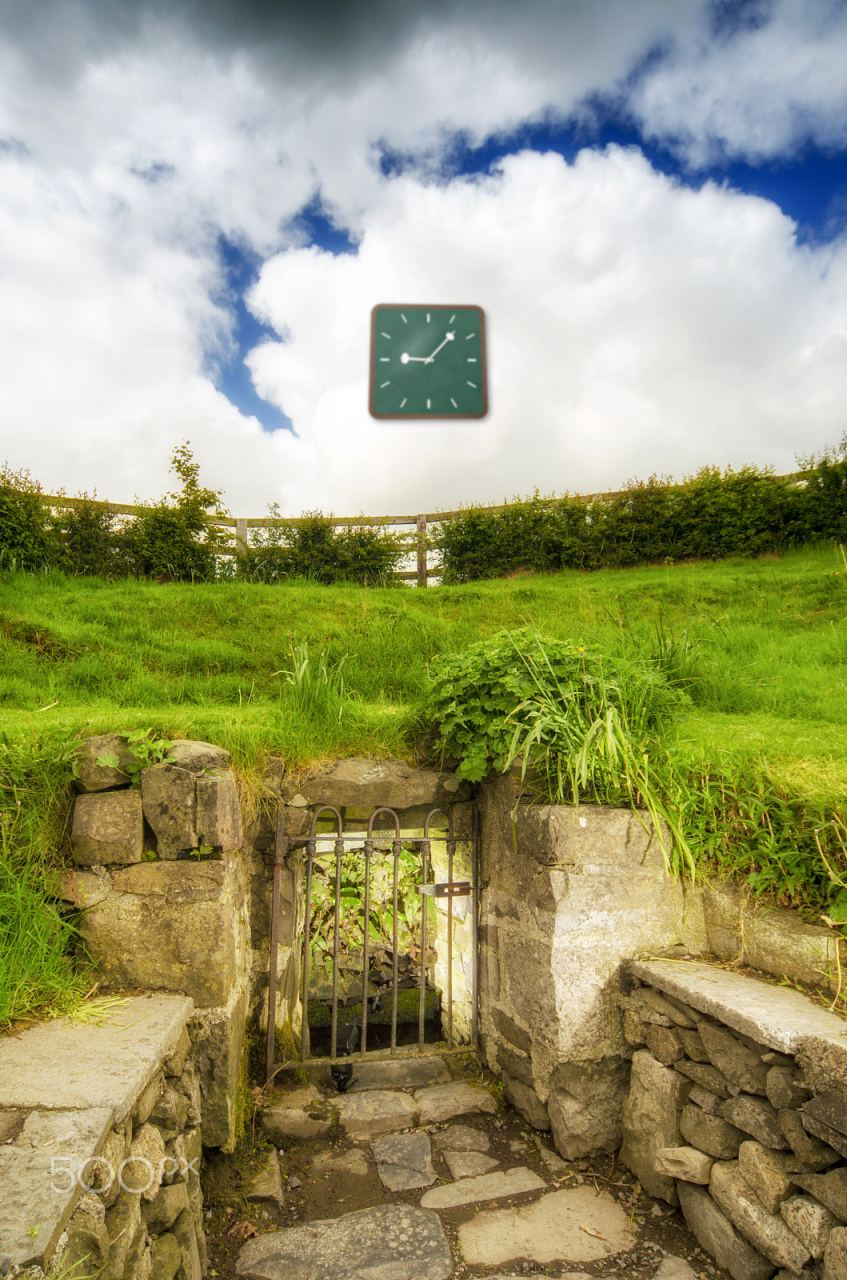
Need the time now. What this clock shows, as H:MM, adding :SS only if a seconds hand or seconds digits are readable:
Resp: 9:07
